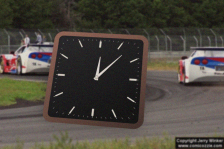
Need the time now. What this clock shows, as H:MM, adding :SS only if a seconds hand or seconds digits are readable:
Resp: 12:07
